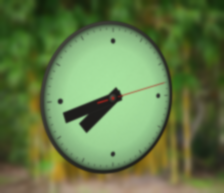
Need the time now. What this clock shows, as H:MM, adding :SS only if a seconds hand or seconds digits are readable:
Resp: 7:42:13
